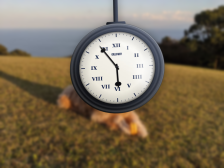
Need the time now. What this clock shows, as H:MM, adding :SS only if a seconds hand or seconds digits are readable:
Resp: 5:54
